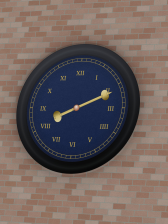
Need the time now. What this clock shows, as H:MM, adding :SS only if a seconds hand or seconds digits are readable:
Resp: 8:11
